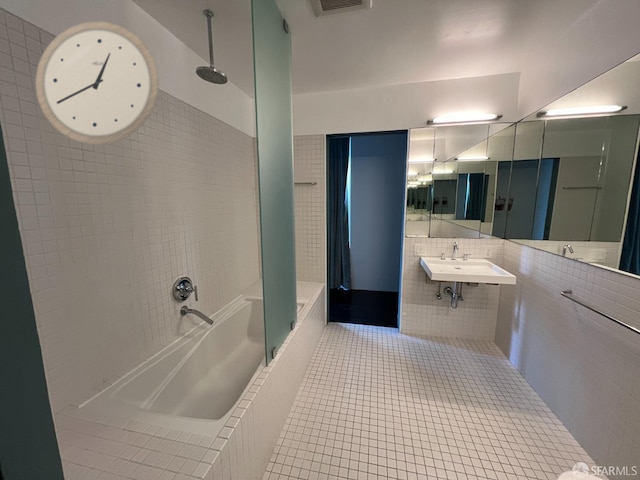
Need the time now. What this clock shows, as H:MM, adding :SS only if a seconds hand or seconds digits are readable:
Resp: 12:40
